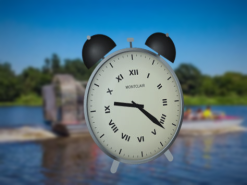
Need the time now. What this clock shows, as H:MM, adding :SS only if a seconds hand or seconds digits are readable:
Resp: 9:22
